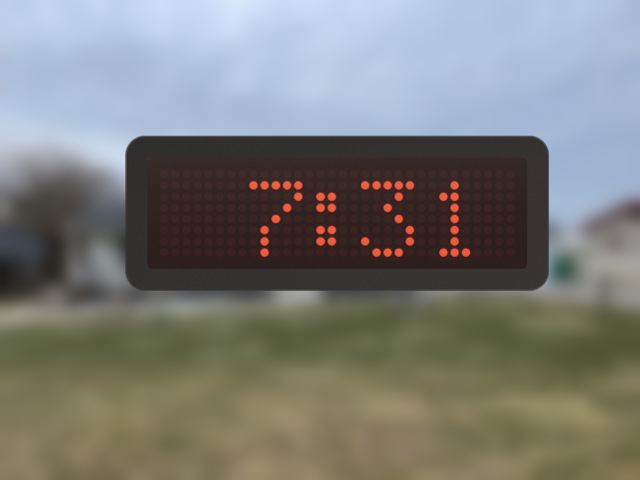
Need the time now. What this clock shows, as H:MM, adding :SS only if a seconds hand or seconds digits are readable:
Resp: 7:31
